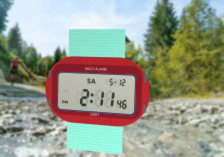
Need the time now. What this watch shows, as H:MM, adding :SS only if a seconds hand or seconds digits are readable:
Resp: 2:11:46
